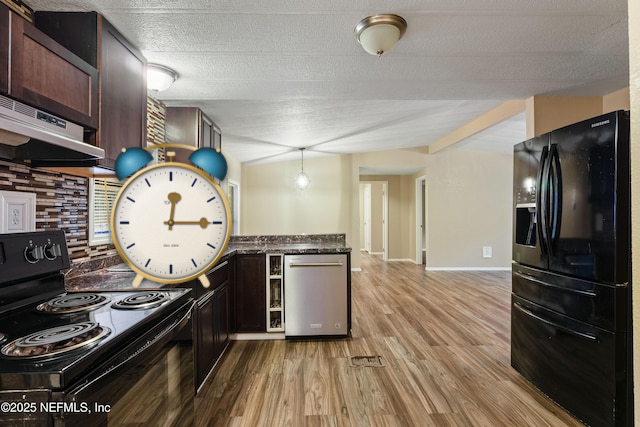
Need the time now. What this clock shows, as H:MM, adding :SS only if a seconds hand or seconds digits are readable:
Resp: 12:15
